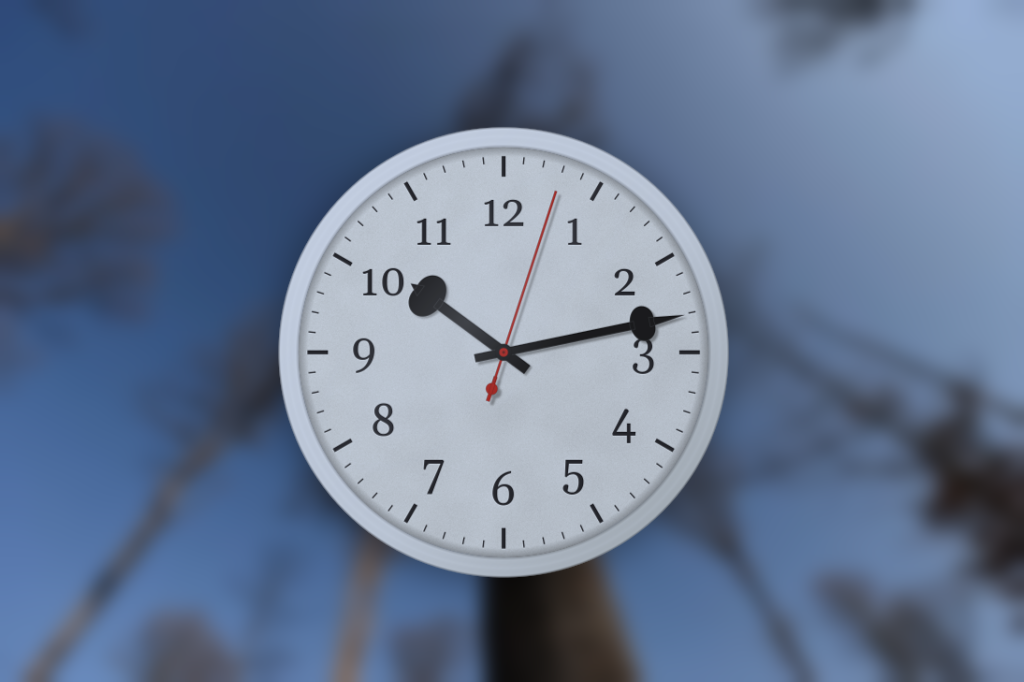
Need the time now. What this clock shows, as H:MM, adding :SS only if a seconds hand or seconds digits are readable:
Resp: 10:13:03
